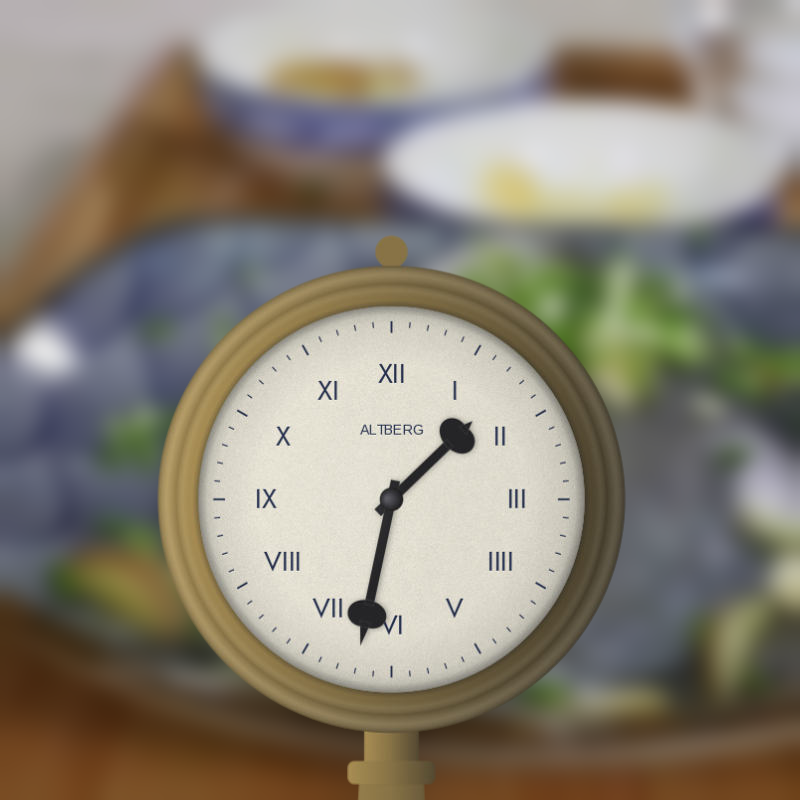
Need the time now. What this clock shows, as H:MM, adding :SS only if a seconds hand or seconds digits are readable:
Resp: 1:32
